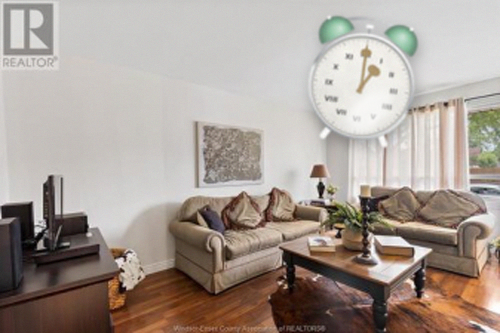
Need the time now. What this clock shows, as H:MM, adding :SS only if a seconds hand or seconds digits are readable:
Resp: 1:00
